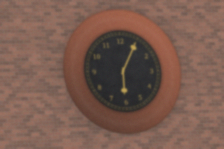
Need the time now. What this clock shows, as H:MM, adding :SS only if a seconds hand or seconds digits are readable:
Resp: 6:05
